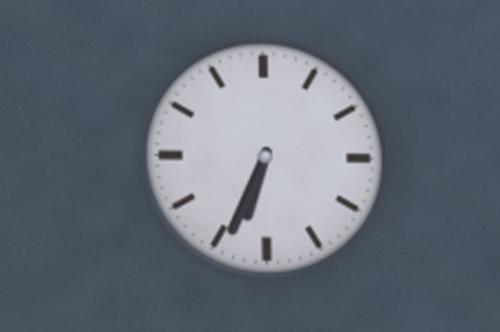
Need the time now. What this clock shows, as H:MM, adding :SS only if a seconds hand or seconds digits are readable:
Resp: 6:34
